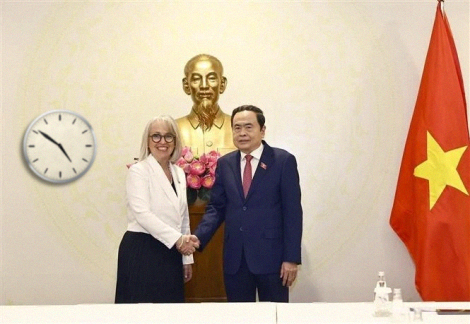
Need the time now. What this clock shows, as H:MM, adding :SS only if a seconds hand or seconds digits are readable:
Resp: 4:51
